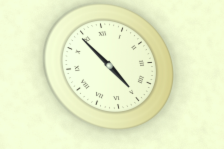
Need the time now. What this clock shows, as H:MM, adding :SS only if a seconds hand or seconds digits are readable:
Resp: 4:54
